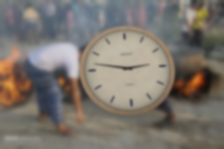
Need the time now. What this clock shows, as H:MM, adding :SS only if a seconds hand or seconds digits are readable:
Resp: 2:47
